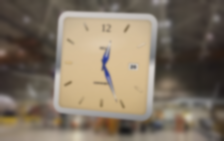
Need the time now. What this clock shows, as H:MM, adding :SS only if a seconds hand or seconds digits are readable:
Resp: 12:26
